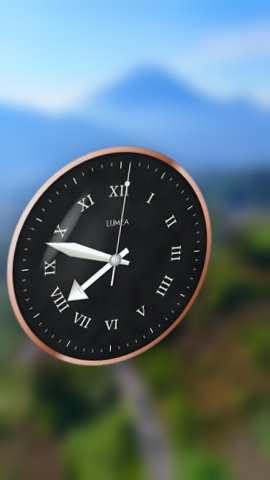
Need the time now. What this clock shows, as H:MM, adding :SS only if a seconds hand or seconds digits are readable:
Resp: 7:48:01
